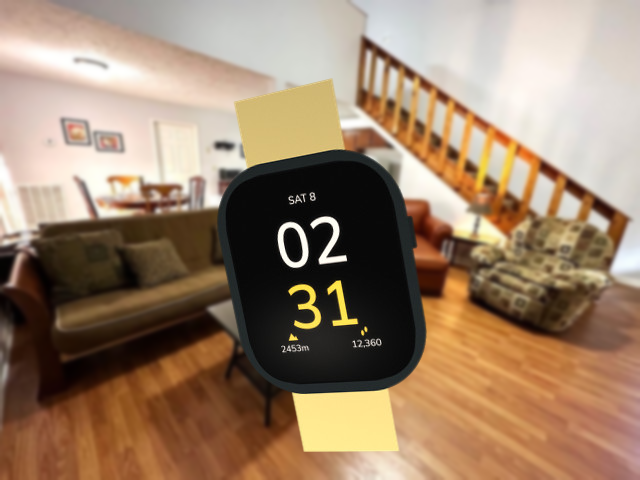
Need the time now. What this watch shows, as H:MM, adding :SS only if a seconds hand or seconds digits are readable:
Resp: 2:31
